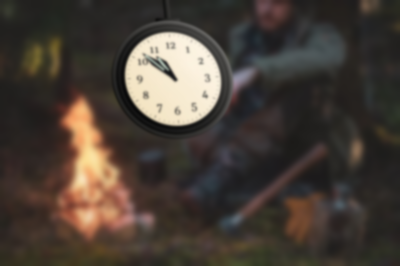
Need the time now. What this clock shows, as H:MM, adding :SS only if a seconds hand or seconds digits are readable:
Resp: 10:52
